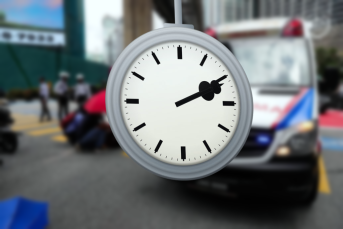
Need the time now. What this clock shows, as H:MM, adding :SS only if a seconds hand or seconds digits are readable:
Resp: 2:11
